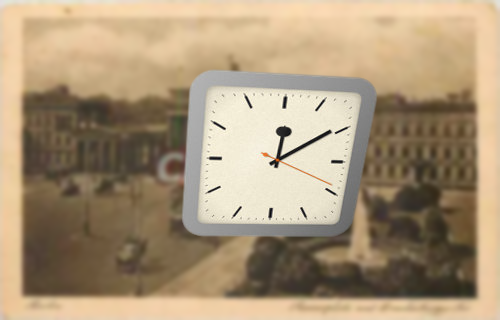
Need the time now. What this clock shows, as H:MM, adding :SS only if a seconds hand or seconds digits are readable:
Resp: 12:09:19
